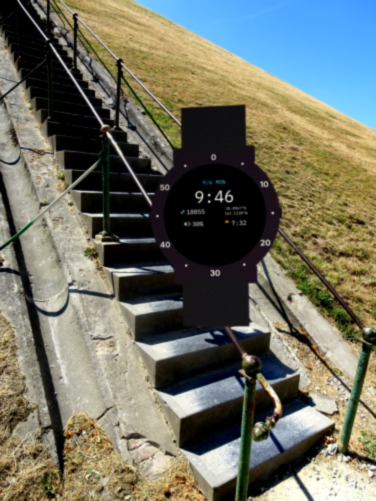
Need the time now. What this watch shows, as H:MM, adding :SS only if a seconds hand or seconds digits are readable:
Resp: 9:46
